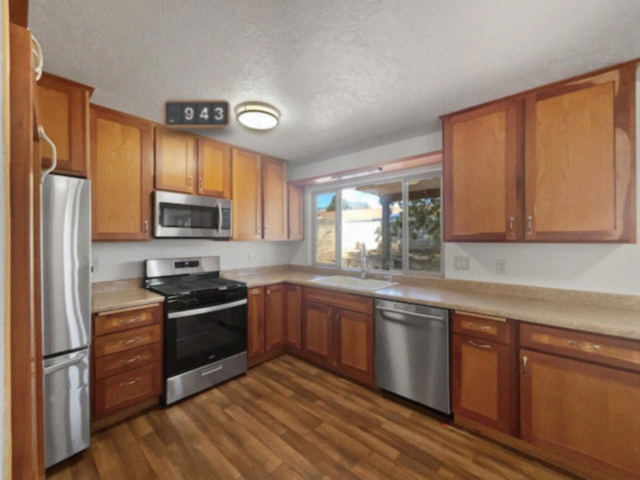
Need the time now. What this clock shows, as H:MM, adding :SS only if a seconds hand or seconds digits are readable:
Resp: 9:43
